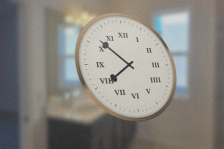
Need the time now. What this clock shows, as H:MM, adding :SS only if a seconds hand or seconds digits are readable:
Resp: 7:52
